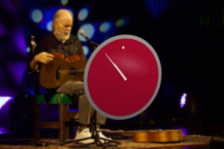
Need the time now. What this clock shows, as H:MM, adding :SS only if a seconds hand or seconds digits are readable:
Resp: 10:54
